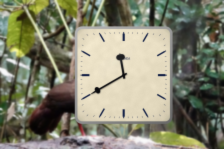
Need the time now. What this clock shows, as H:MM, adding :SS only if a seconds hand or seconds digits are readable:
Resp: 11:40
